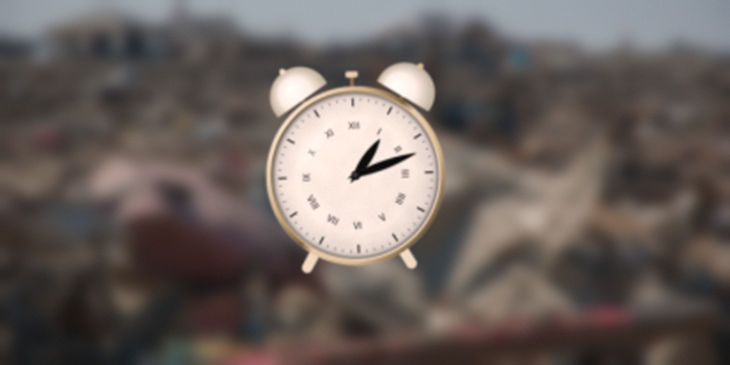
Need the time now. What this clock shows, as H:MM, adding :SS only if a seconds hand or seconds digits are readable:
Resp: 1:12
